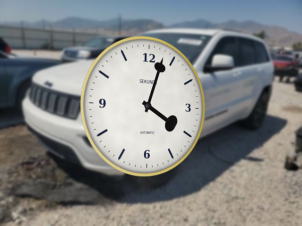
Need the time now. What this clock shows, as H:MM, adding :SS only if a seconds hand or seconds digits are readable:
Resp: 4:03
